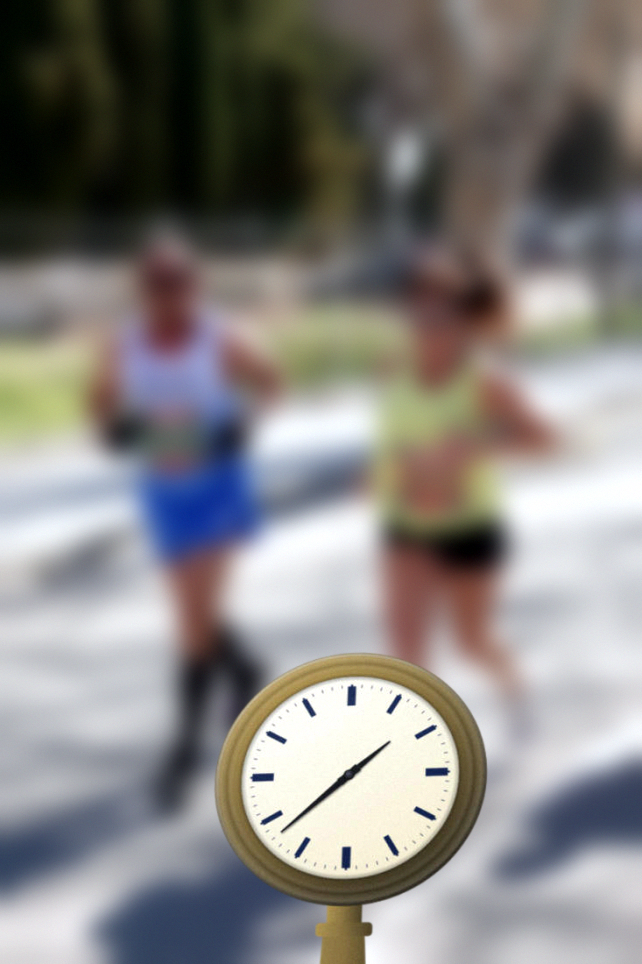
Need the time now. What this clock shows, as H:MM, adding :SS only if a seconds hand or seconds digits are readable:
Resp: 1:38
